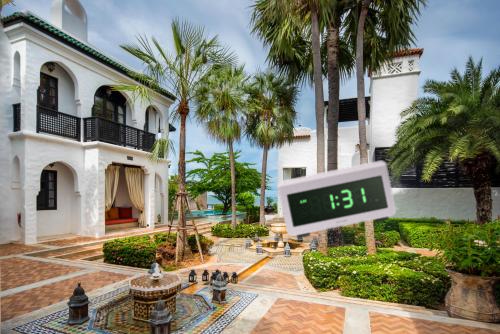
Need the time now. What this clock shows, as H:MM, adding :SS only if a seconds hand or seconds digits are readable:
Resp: 1:31
